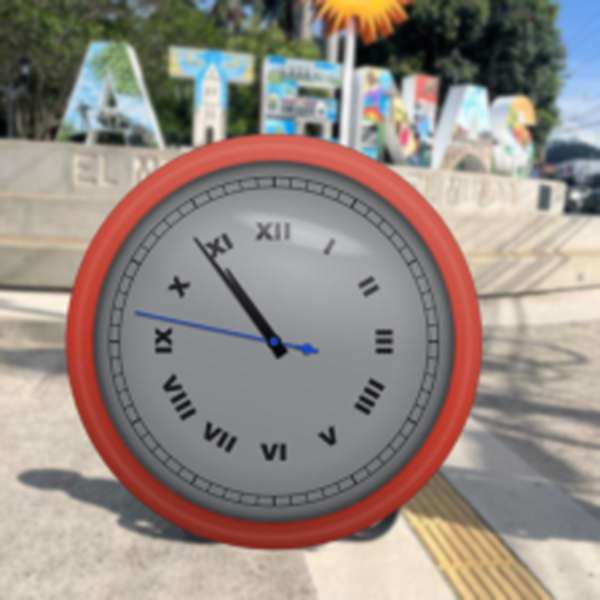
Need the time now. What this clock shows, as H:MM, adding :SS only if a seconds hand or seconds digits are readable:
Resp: 10:53:47
